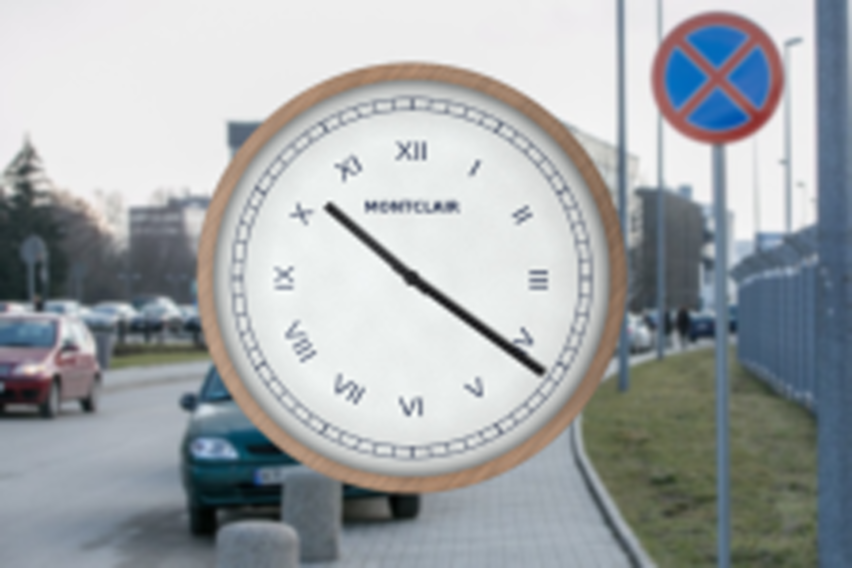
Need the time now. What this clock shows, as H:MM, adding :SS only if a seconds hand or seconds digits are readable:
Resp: 10:21
